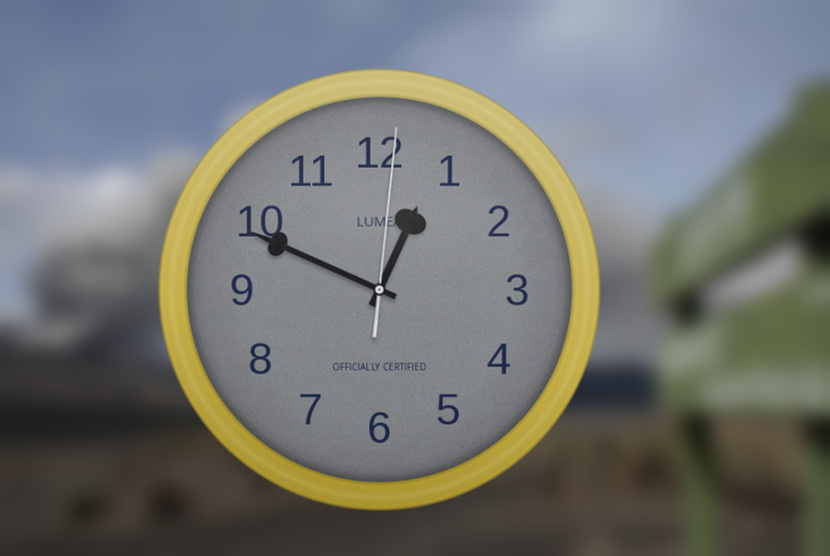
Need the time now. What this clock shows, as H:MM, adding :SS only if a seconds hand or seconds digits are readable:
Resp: 12:49:01
